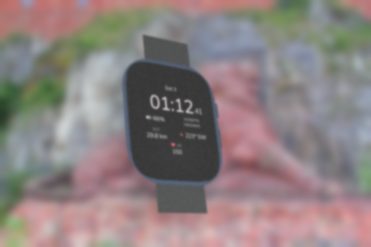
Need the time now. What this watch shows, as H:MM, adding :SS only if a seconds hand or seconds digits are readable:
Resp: 1:12
